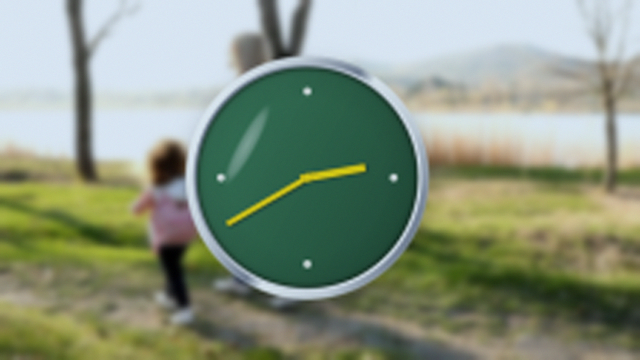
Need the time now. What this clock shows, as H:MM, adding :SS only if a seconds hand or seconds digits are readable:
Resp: 2:40
